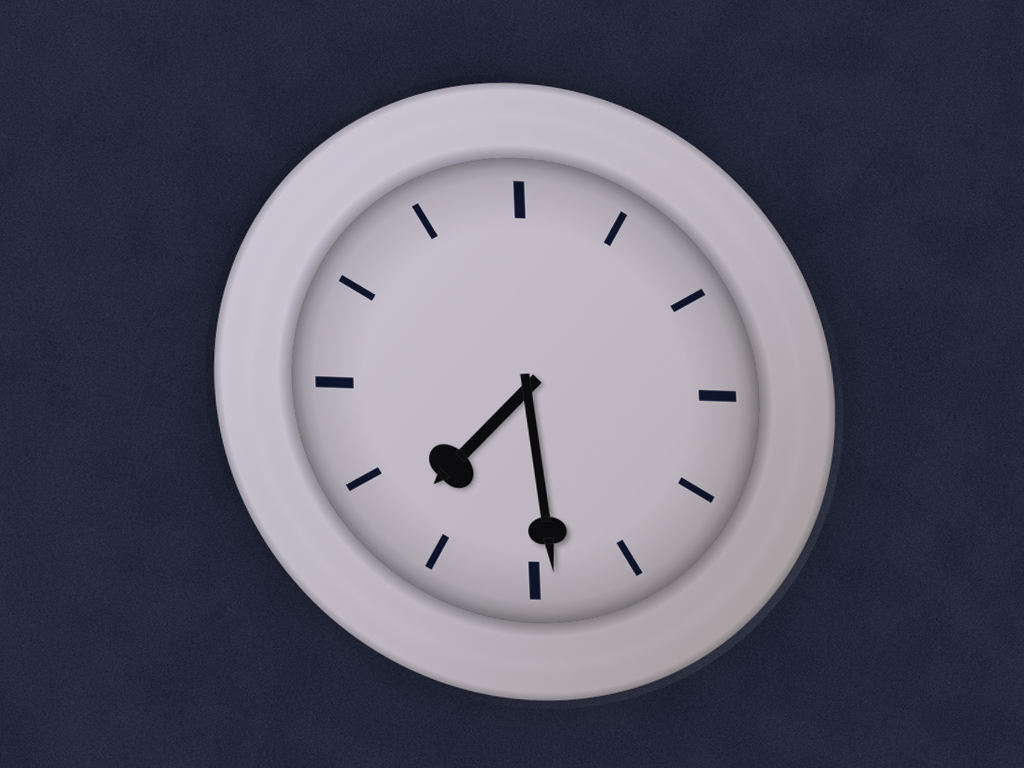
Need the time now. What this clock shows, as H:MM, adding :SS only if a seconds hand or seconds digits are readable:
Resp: 7:29
